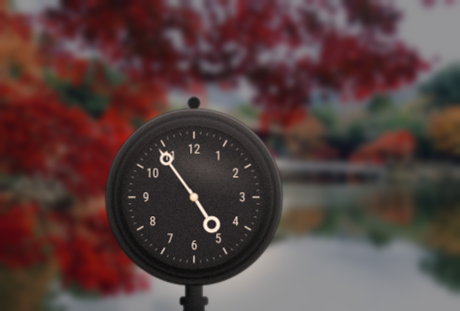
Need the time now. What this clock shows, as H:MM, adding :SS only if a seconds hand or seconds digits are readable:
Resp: 4:54
